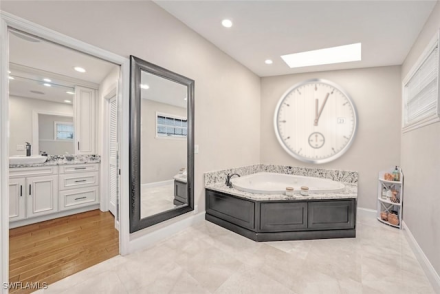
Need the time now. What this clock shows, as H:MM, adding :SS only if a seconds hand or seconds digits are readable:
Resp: 12:04
